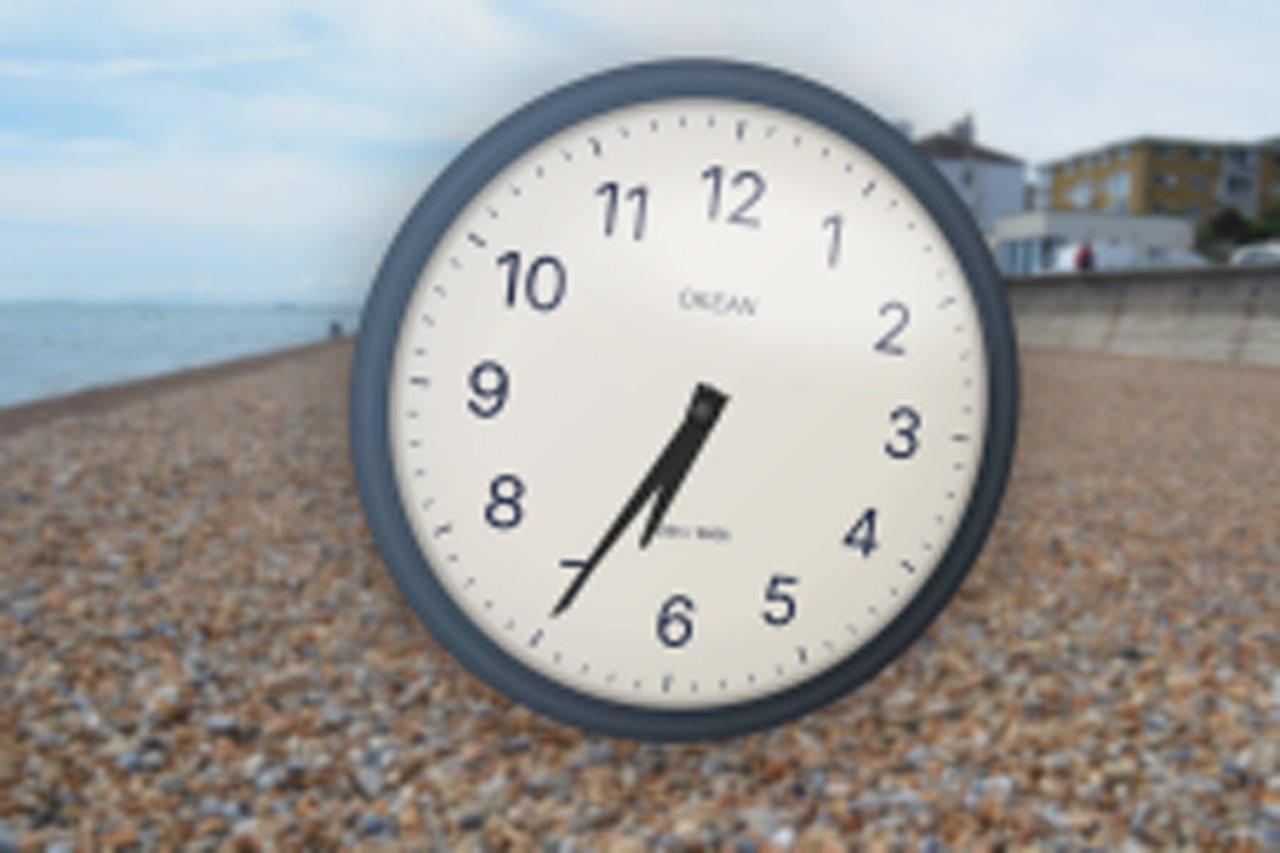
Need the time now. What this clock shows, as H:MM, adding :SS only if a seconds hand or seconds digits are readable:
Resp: 6:35
